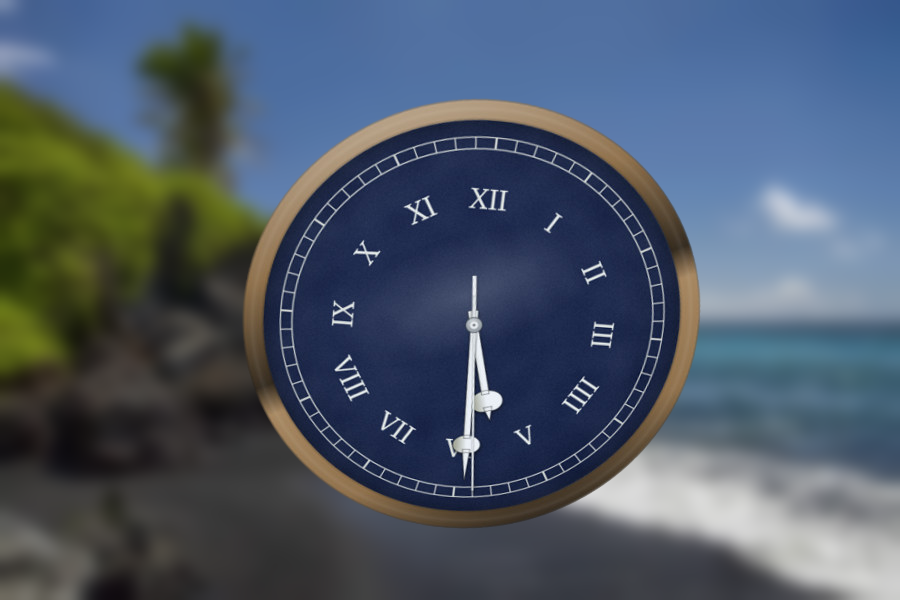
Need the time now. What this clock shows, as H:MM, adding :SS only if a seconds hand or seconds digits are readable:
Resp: 5:29:29
